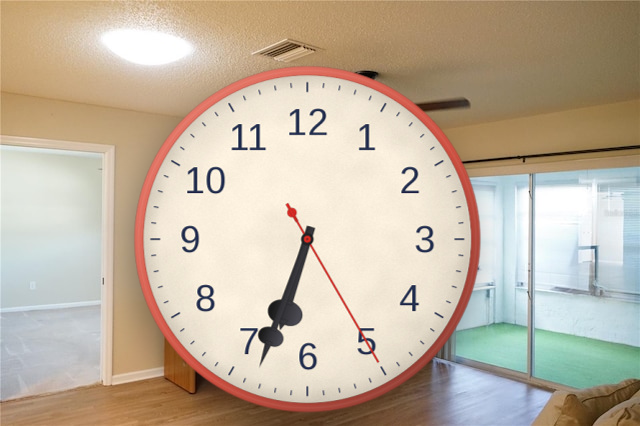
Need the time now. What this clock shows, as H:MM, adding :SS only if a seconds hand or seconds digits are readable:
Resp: 6:33:25
